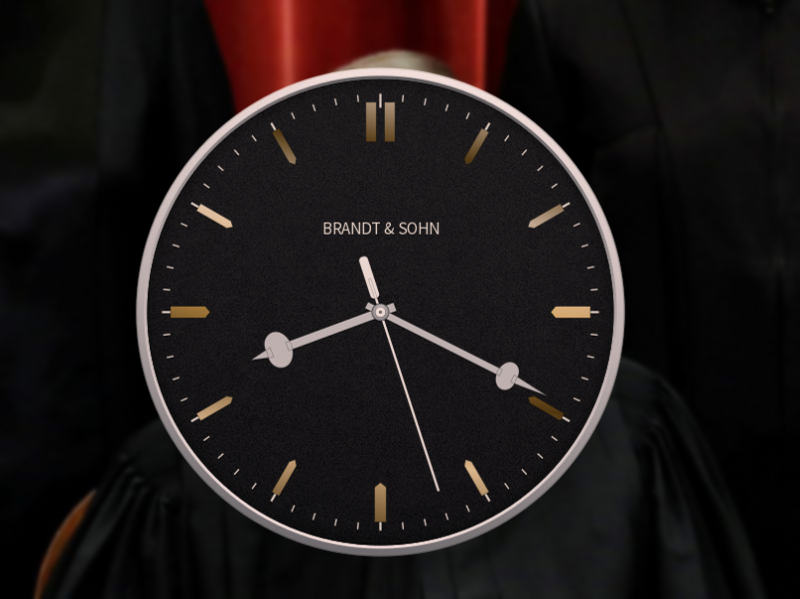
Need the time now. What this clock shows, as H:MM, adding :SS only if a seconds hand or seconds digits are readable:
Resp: 8:19:27
